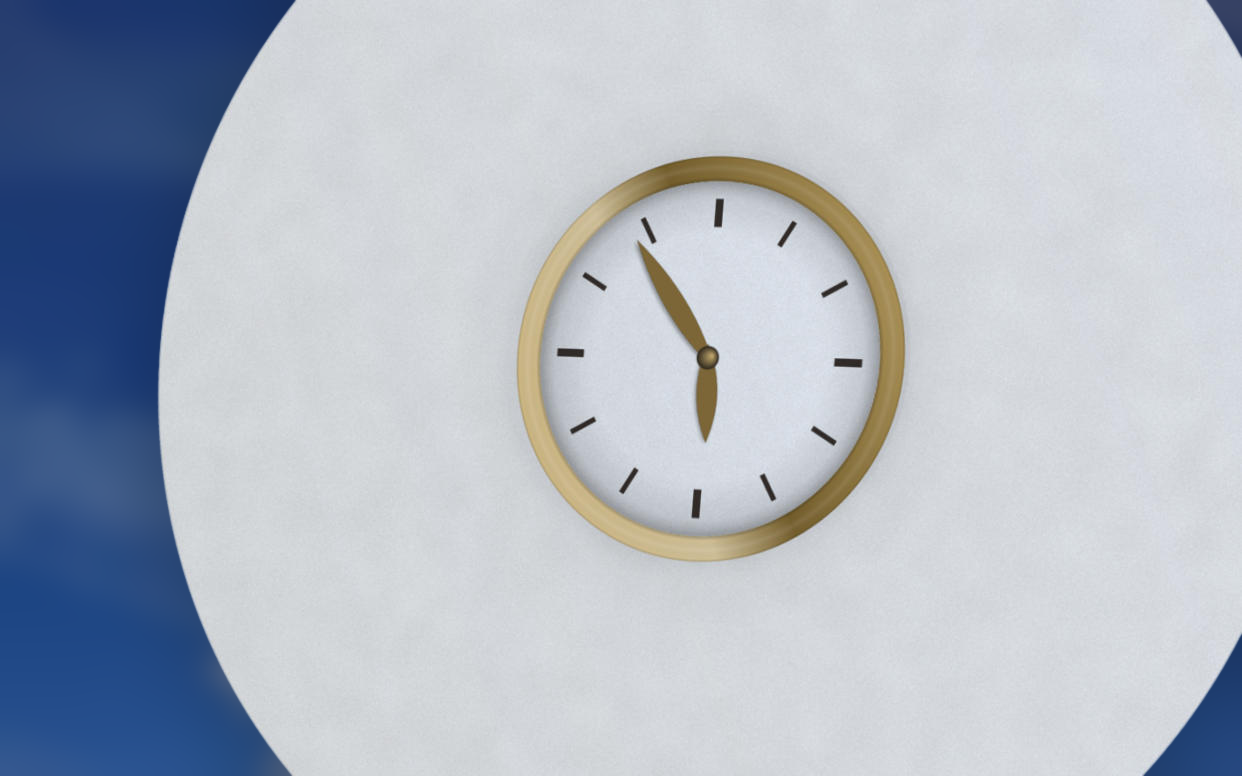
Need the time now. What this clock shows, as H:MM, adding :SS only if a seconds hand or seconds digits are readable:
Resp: 5:54
